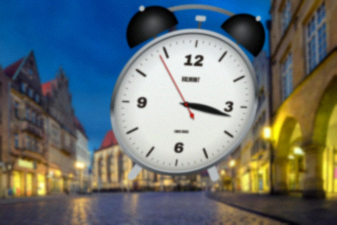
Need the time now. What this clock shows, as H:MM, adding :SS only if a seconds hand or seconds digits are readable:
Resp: 3:16:54
